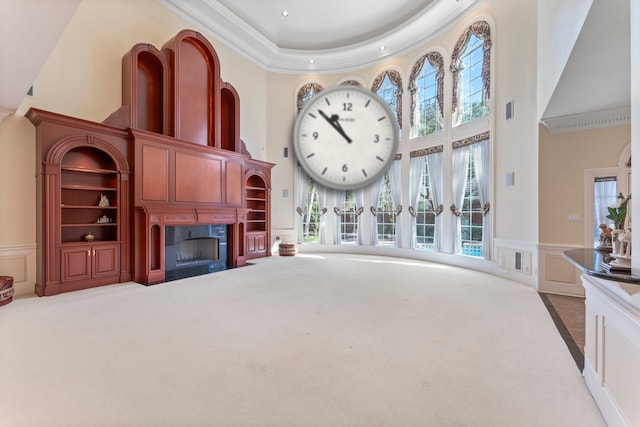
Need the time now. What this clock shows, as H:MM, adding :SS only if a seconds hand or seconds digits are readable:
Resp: 10:52
